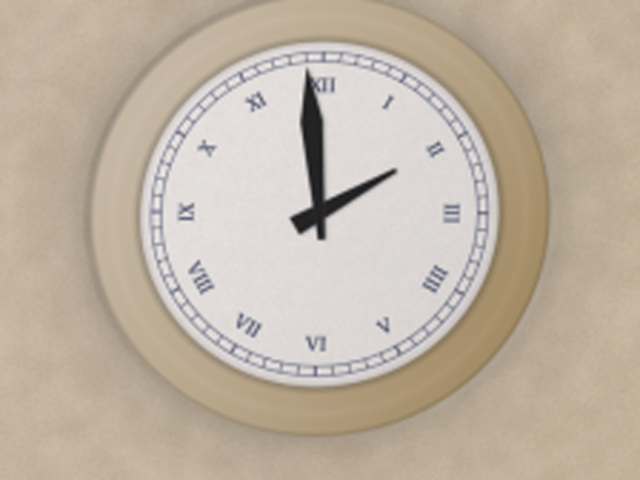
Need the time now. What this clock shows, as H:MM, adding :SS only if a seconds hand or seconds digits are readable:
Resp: 1:59
